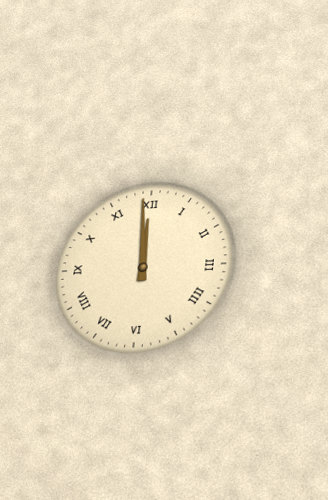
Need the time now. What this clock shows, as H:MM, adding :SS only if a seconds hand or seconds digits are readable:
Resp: 11:59
